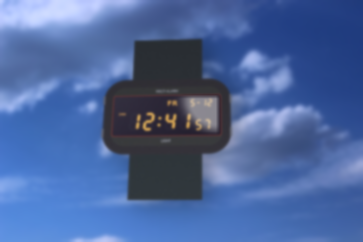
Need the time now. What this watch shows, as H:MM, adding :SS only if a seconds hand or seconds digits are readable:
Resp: 12:41
